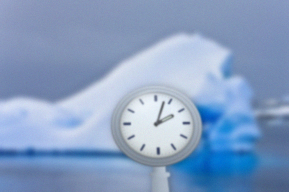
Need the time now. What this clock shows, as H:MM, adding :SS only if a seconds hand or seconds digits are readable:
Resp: 2:03
